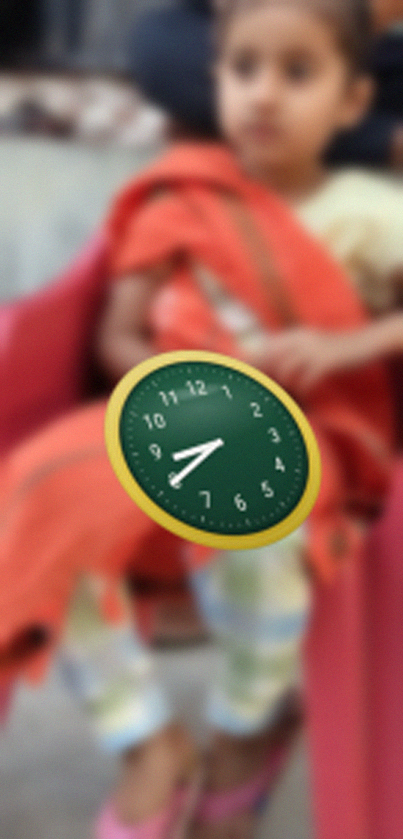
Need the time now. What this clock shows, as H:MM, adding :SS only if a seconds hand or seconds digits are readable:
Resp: 8:40
